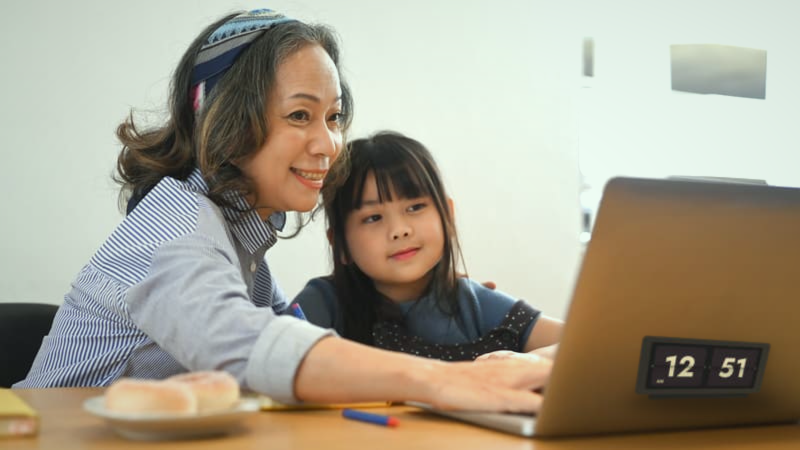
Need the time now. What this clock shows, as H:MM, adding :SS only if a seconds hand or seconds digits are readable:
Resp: 12:51
